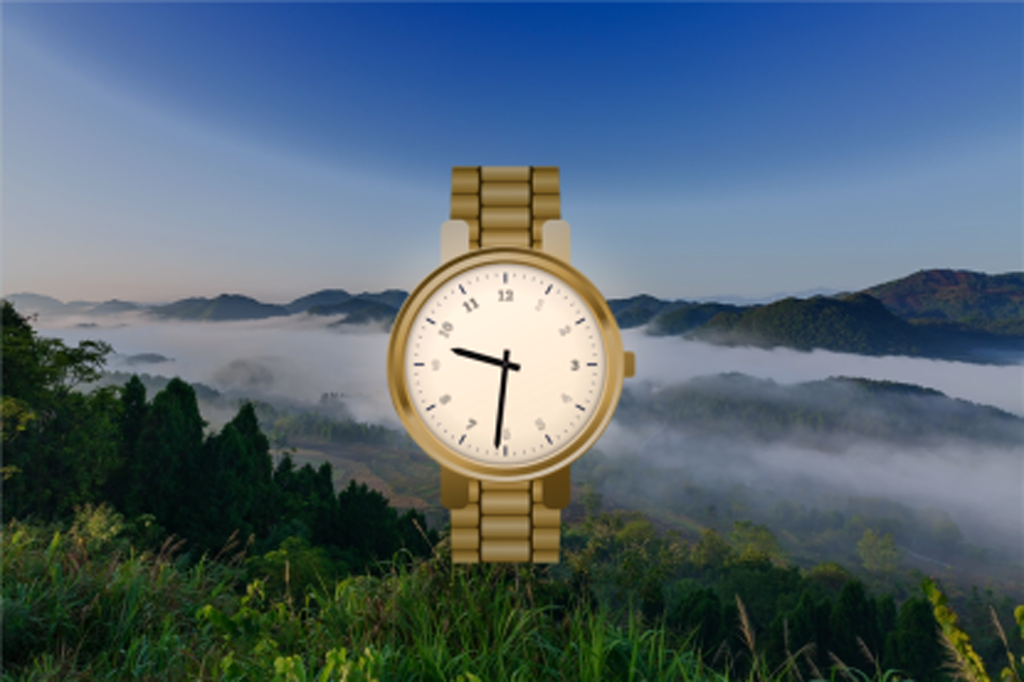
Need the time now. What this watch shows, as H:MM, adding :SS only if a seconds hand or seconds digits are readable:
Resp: 9:31
